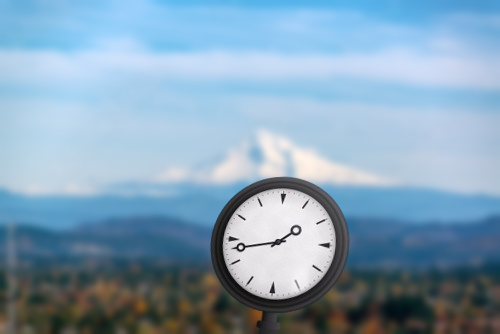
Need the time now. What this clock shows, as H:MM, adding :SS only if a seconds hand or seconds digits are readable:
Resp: 1:43
